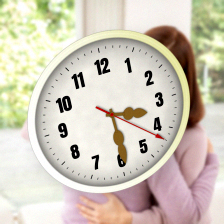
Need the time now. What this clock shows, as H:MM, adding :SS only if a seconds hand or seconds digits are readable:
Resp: 3:29:22
